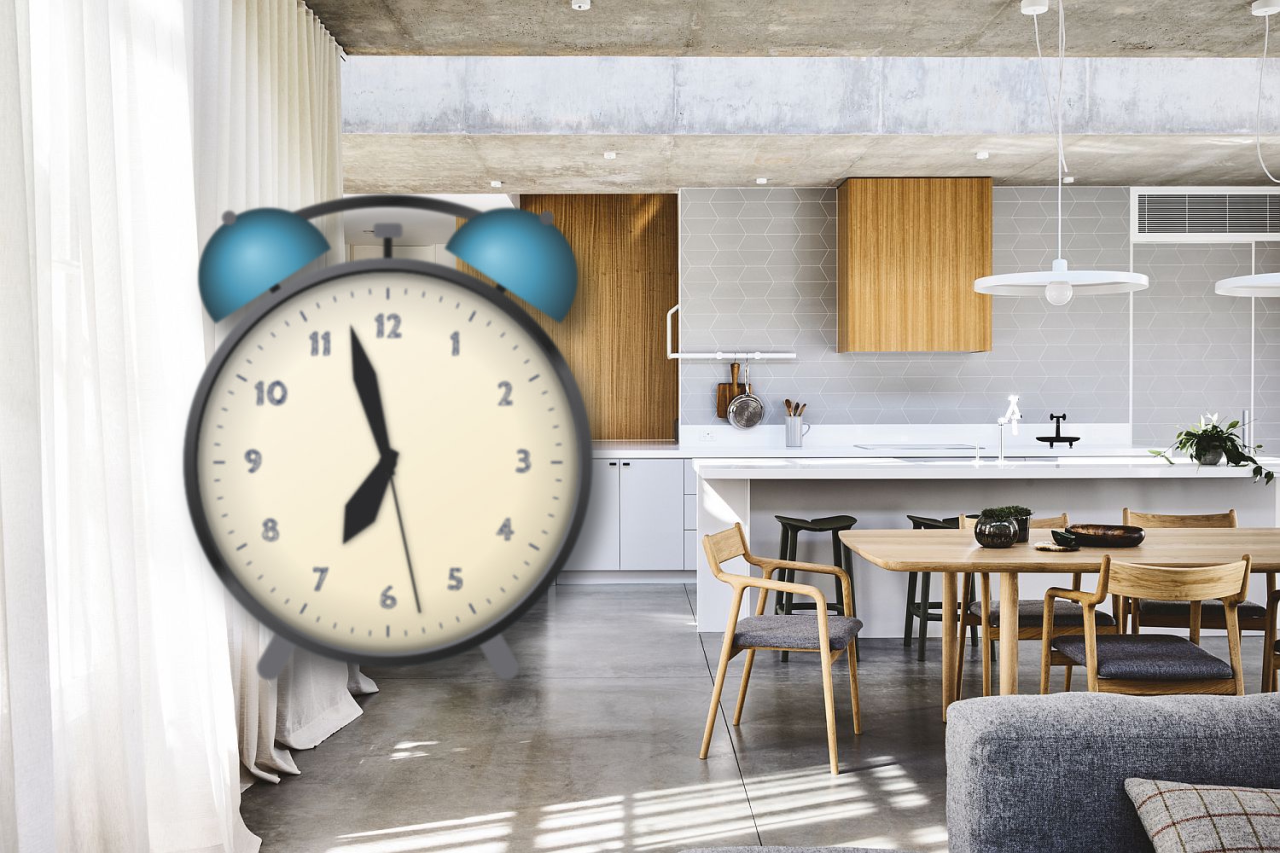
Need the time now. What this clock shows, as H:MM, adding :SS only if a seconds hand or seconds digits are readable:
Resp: 6:57:28
